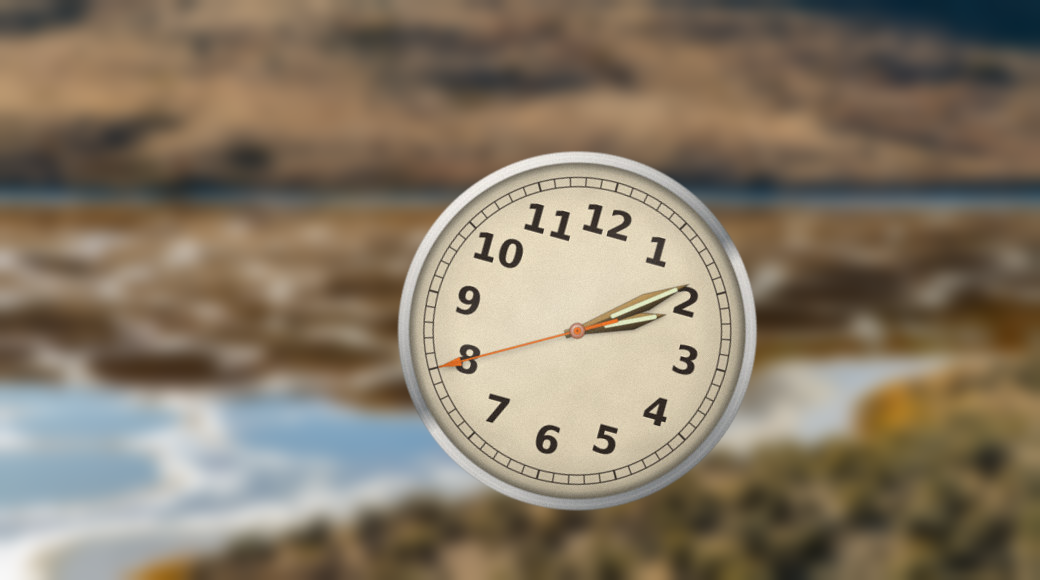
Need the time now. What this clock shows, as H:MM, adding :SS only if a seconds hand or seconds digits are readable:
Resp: 2:08:40
